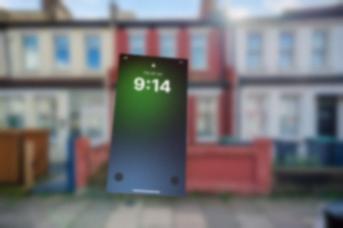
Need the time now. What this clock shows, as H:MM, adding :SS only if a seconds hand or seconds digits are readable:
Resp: 9:14
